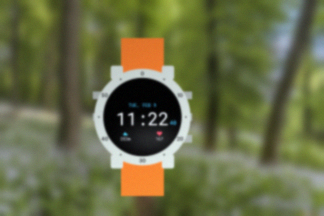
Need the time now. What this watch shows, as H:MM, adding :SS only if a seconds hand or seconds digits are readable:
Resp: 11:22
